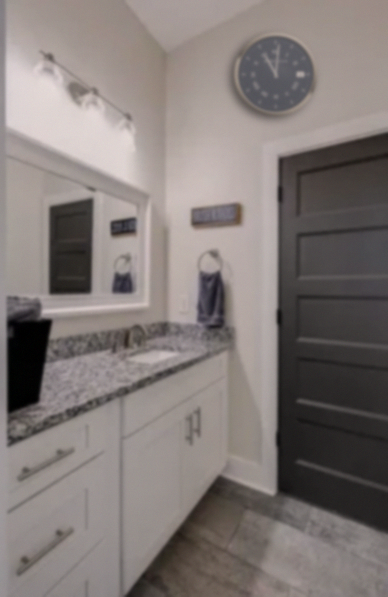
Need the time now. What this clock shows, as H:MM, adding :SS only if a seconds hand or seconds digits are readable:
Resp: 11:01
